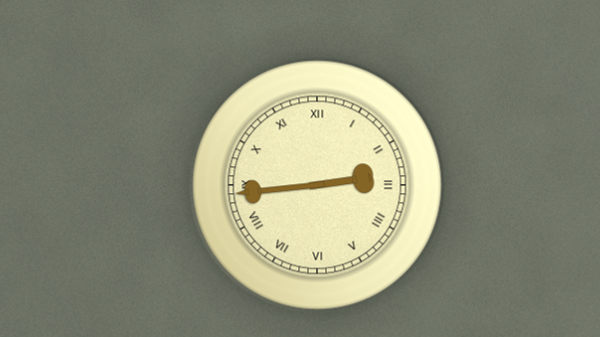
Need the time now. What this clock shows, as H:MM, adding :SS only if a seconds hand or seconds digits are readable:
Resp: 2:44
